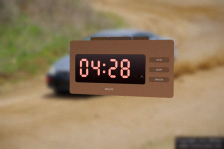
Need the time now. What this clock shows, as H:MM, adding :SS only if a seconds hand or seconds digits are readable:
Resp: 4:28
